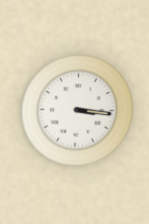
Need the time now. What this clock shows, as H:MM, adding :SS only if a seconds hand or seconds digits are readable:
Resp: 3:16
